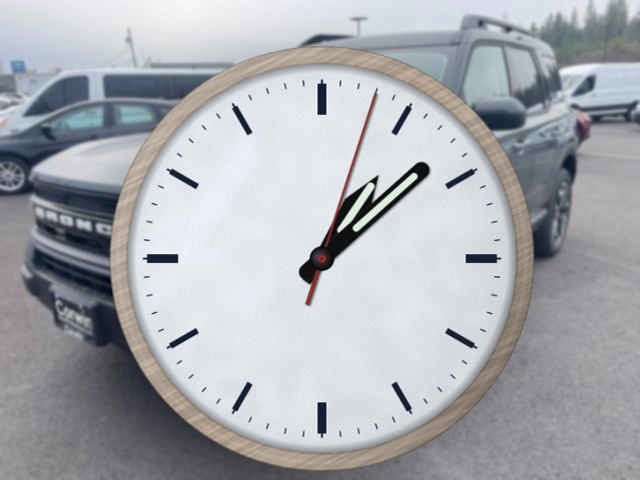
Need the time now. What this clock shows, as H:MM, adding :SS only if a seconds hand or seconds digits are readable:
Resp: 1:08:03
